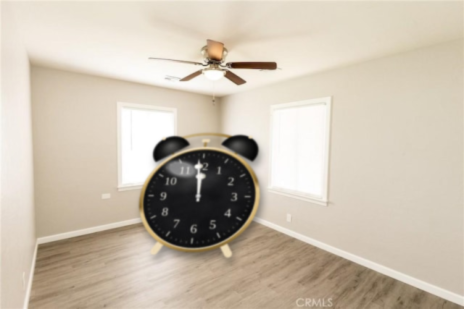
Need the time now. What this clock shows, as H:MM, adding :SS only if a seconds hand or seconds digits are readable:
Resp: 11:59
